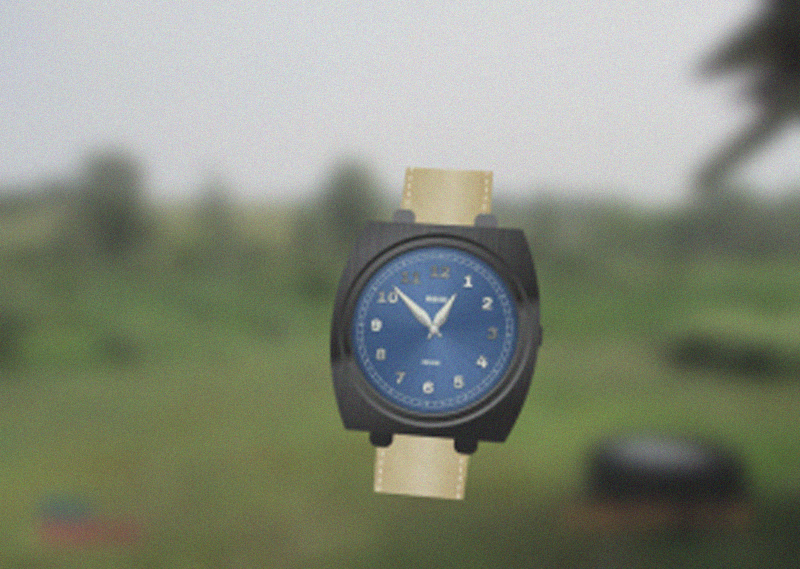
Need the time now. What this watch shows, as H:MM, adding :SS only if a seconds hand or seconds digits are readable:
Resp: 12:52
